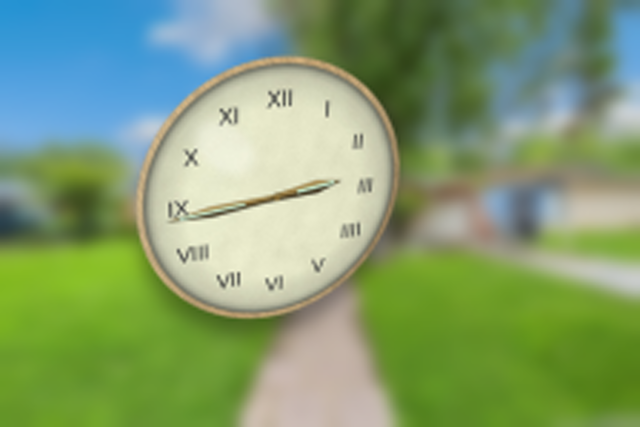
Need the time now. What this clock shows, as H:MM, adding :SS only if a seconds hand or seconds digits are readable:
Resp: 2:44
